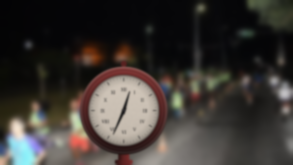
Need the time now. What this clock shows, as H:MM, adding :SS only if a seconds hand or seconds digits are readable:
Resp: 12:34
